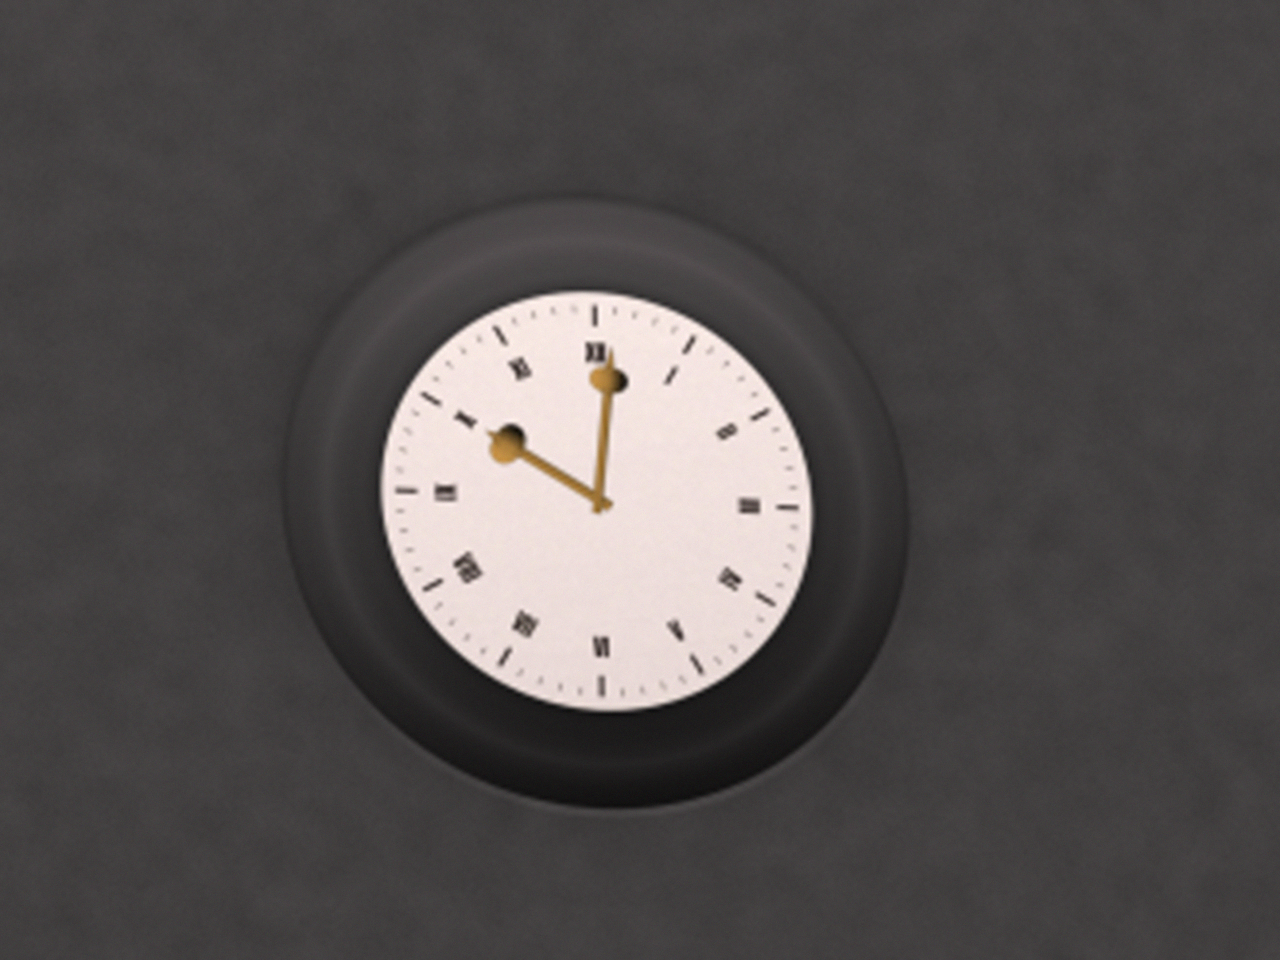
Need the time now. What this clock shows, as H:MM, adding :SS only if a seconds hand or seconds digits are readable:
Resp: 10:01
